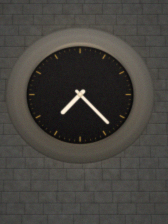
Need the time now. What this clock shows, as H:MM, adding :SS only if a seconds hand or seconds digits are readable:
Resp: 7:23
